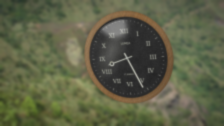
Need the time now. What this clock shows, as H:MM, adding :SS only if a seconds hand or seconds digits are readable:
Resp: 8:26
